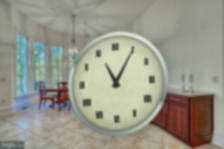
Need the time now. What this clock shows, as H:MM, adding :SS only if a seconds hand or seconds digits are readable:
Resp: 11:05
